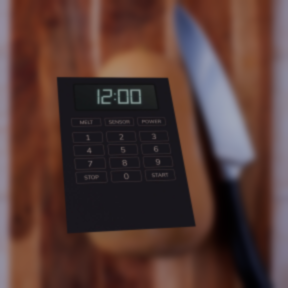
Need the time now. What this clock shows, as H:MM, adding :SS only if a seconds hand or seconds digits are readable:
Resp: 12:00
